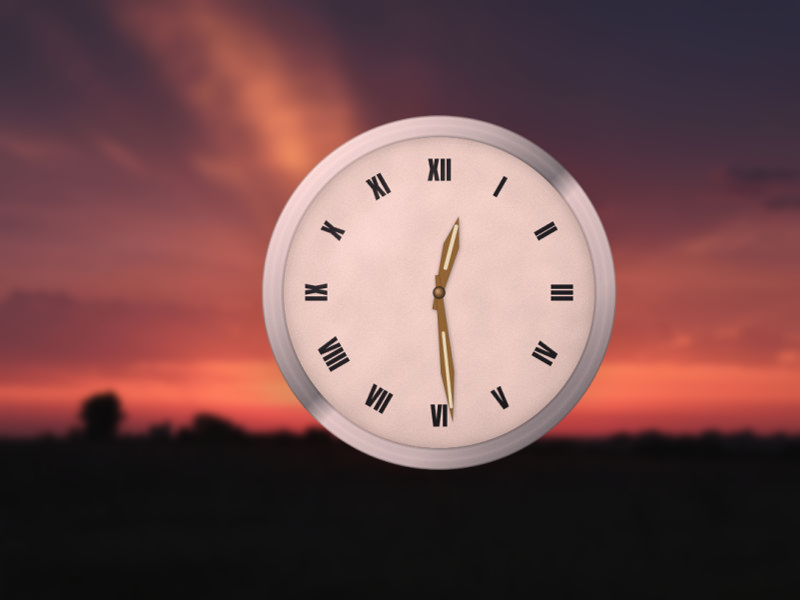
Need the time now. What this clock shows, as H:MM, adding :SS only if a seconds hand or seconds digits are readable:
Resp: 12:29
